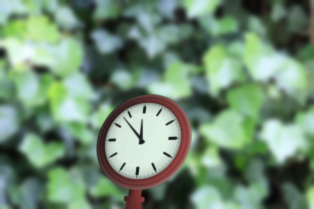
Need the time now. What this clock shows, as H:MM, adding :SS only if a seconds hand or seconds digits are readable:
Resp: 11:53
